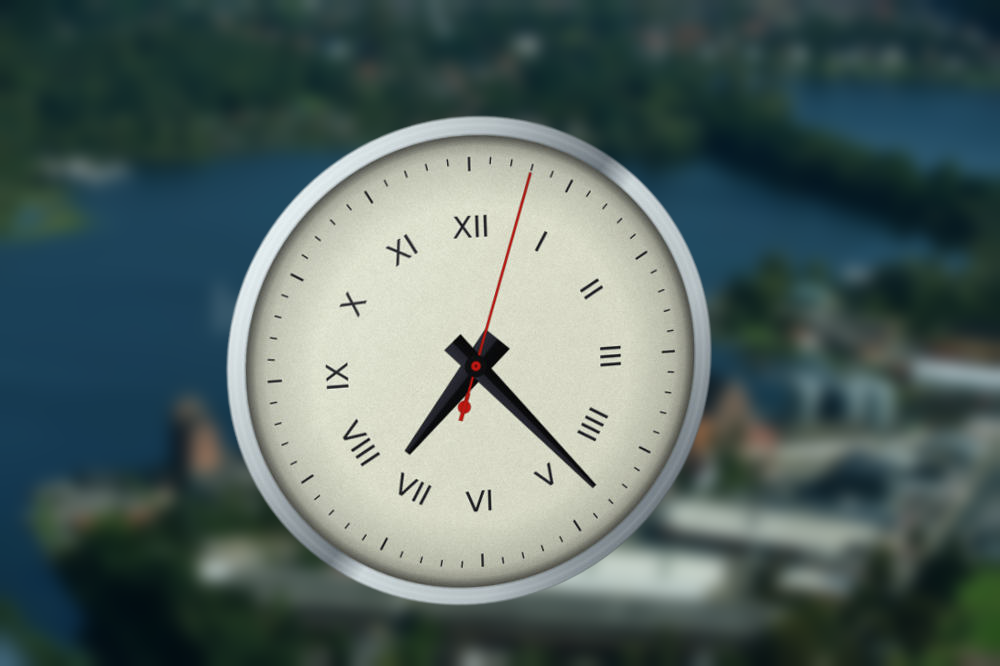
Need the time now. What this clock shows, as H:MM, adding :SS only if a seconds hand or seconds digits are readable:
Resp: 7:23:03
